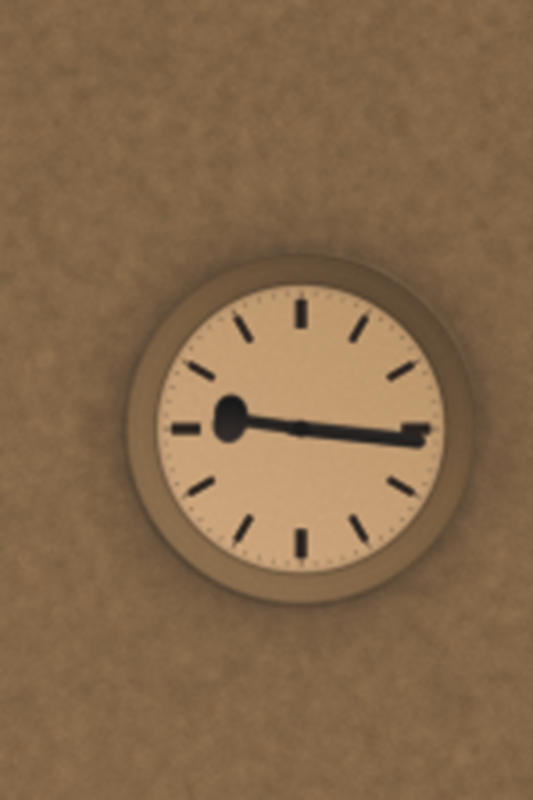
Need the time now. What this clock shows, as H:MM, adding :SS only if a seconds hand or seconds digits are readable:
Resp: 9:16
